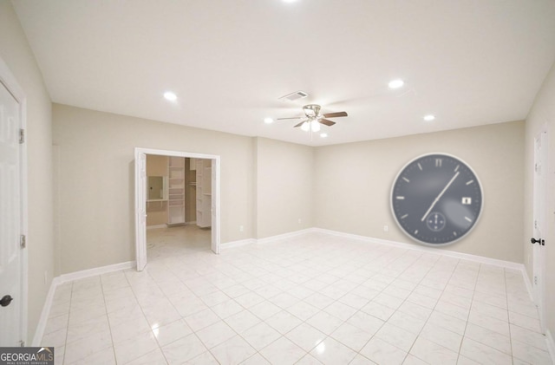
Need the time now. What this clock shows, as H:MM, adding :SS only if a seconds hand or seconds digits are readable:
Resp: 7:06
